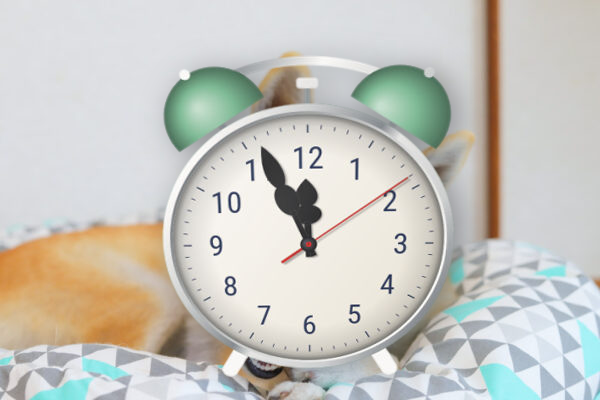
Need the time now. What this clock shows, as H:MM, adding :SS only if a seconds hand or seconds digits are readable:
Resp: 11:56:09
